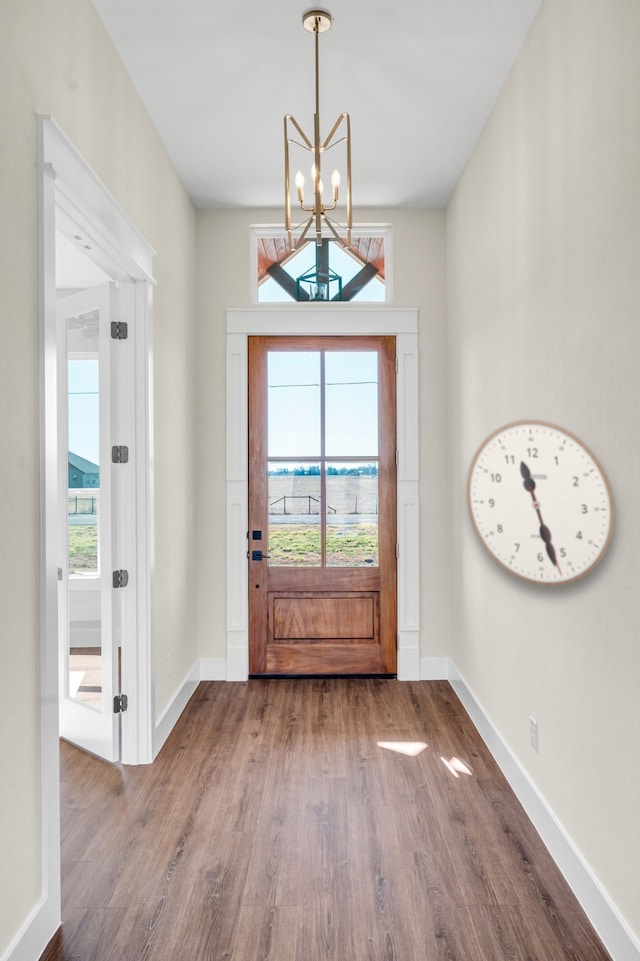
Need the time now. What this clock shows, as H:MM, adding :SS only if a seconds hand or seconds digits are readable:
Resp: 11:27:27
